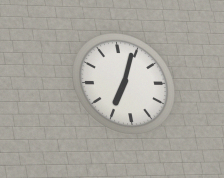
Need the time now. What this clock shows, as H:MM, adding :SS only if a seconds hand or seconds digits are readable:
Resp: 7:04
